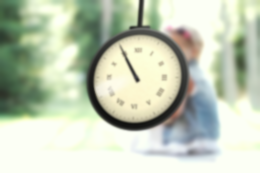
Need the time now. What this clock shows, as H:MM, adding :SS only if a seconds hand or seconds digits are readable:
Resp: 10:55
